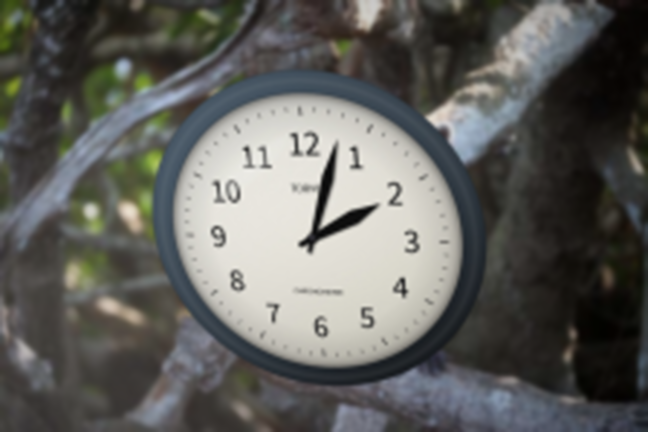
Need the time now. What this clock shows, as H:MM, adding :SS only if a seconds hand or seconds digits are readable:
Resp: 2:03
